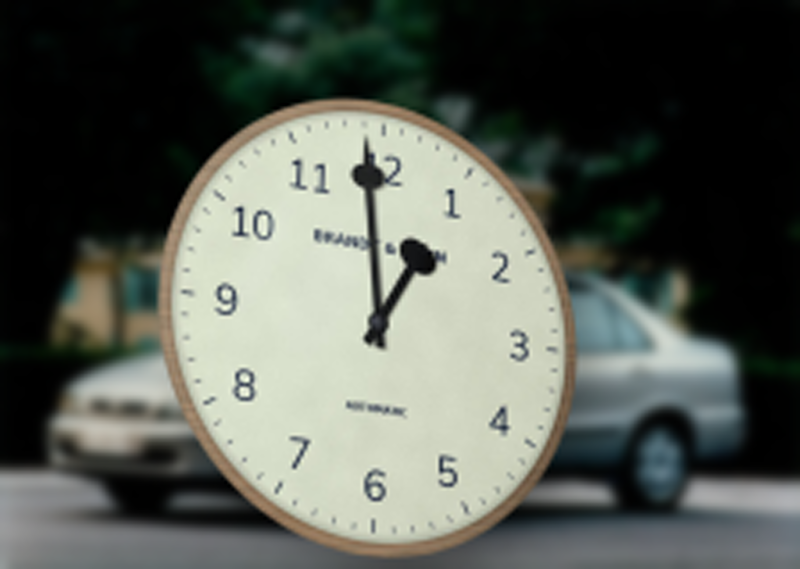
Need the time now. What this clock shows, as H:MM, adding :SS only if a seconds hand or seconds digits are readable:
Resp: 12:59
